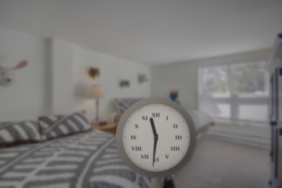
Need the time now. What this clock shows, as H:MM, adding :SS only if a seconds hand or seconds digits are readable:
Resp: 11:31
